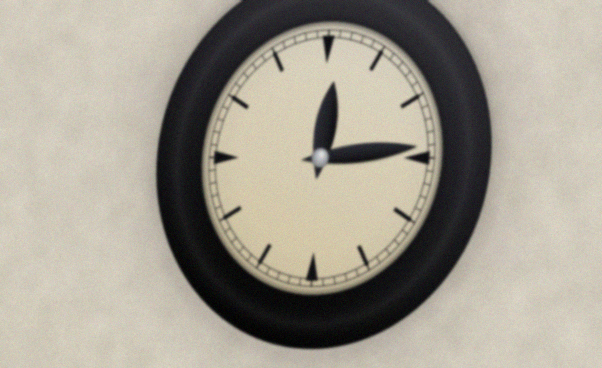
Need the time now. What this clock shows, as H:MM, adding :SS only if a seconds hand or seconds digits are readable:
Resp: 12:14
